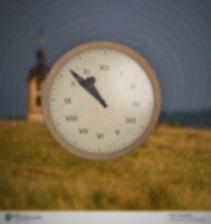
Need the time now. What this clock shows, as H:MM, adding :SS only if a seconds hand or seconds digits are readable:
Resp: 10:52
